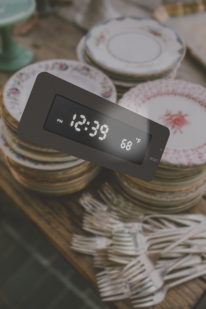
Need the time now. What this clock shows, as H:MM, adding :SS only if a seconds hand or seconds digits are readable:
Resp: 12:39
